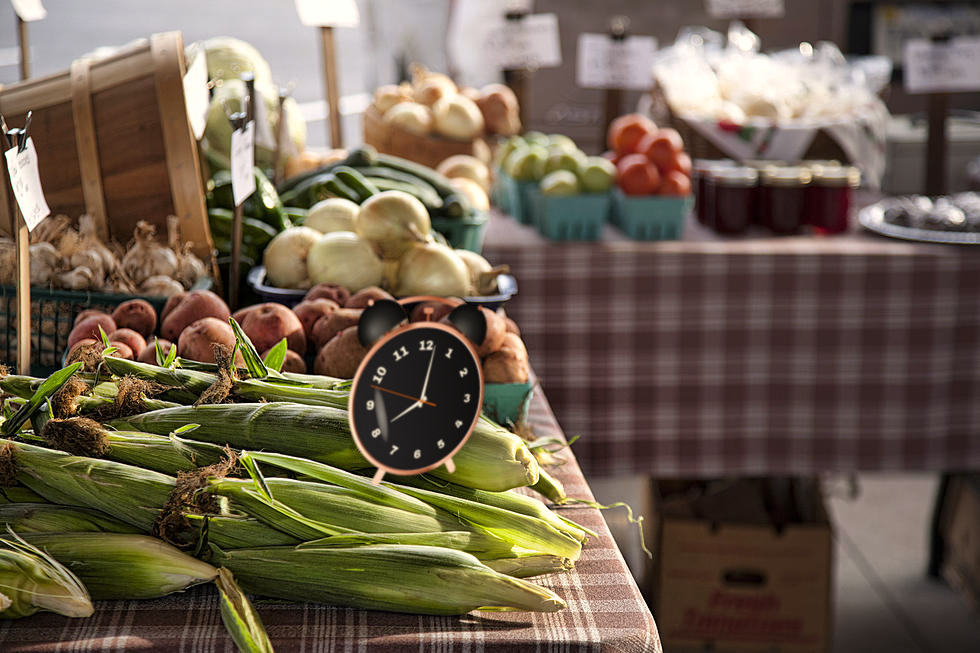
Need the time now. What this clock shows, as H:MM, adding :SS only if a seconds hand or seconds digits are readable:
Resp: 8:01:48
